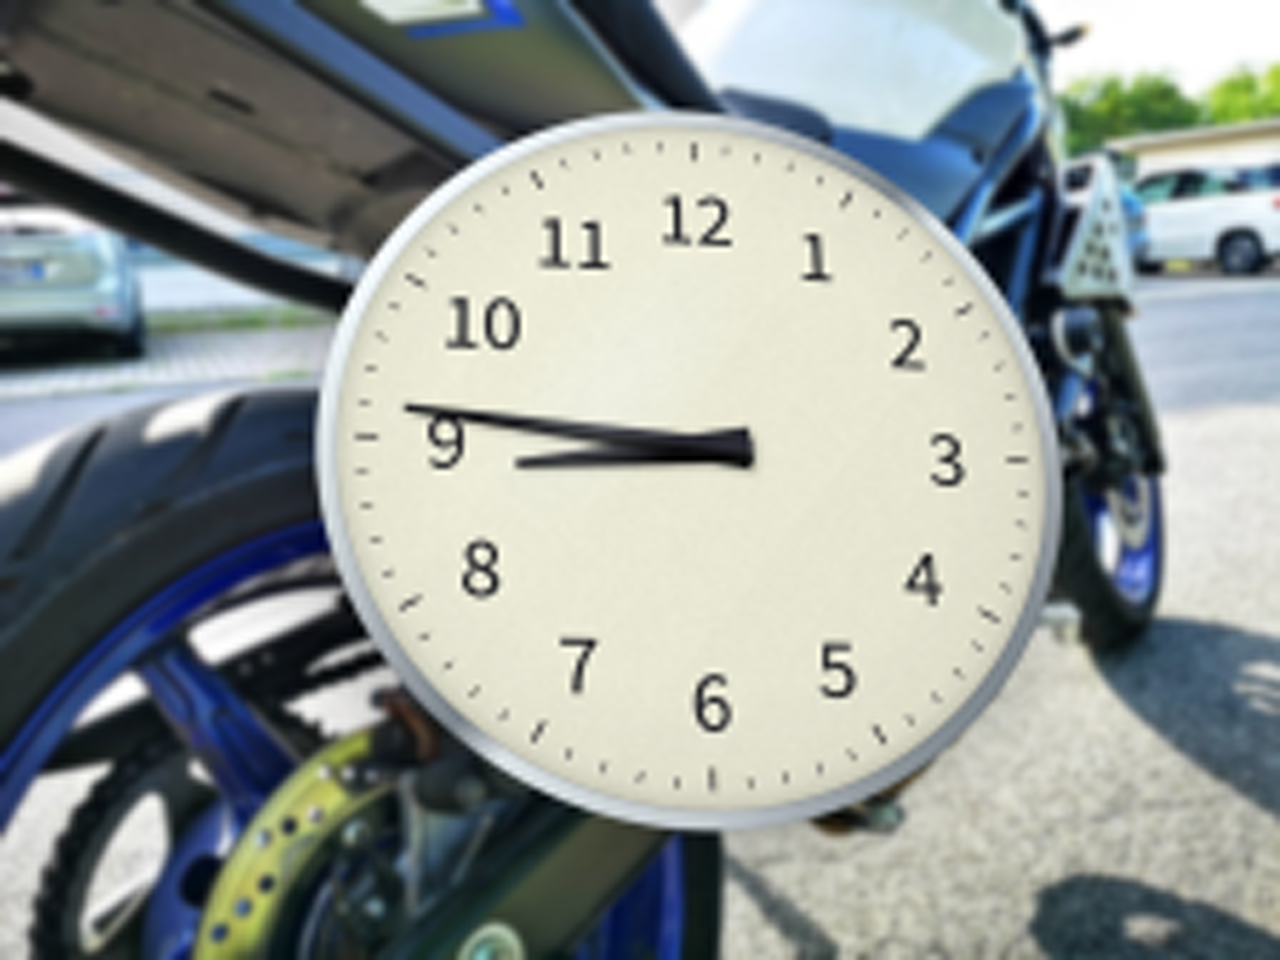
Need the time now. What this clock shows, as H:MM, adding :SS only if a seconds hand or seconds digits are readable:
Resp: 8:46
